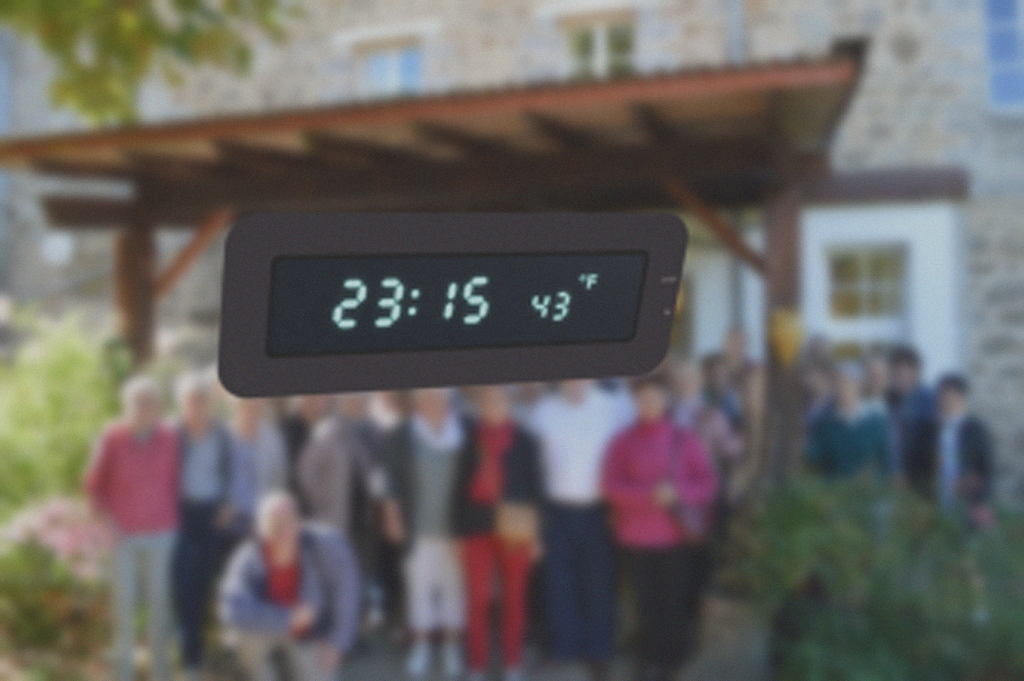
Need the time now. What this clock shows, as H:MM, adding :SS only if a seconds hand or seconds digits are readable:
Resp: 23:15
